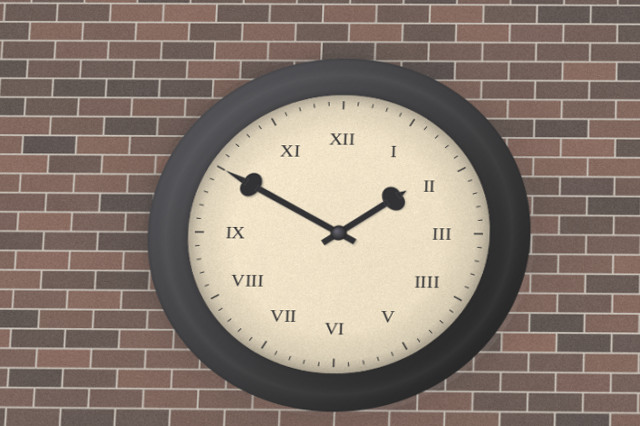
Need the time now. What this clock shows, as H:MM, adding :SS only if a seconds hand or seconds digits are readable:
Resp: 1:50
